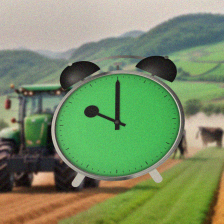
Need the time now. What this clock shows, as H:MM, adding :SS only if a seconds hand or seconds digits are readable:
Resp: 10:00
